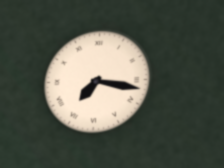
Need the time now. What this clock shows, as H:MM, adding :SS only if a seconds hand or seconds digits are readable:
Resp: 7:17
